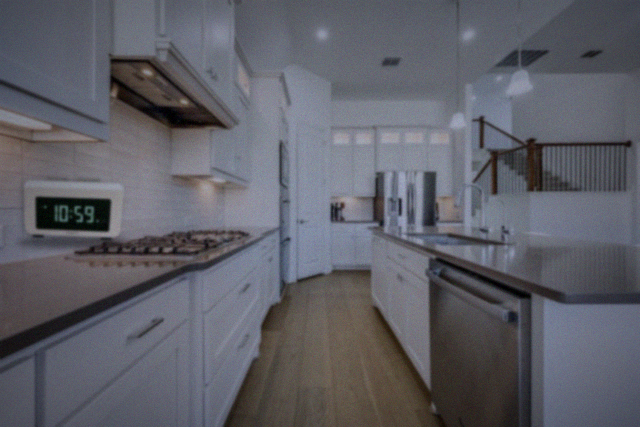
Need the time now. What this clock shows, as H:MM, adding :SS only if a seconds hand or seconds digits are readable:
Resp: 10:59
